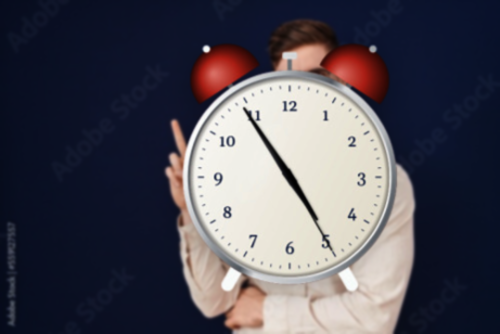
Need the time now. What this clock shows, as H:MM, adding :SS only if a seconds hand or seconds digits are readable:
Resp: 4:54:25
